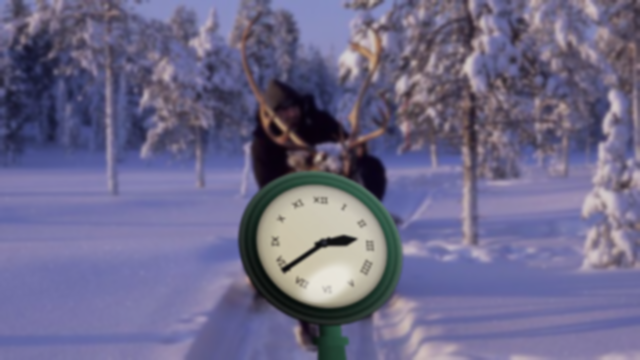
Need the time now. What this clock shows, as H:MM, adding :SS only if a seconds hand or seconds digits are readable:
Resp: 2:39
